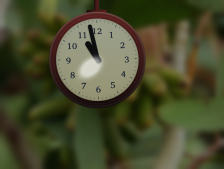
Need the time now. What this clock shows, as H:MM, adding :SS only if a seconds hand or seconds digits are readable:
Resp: 10:58
